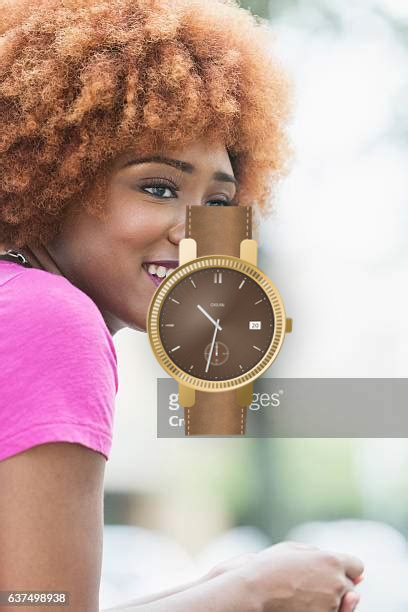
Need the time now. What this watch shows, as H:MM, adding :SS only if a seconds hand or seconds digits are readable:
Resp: 10:32
